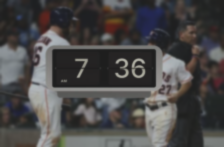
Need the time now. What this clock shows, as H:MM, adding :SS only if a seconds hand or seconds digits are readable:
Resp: 7:36
